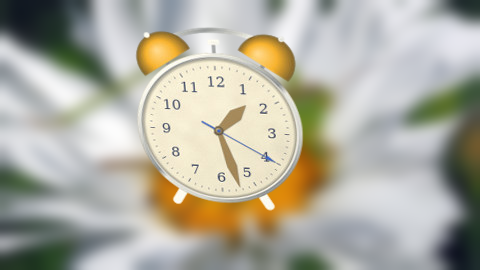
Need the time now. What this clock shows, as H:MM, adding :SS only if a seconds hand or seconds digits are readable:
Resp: 1:27:20
